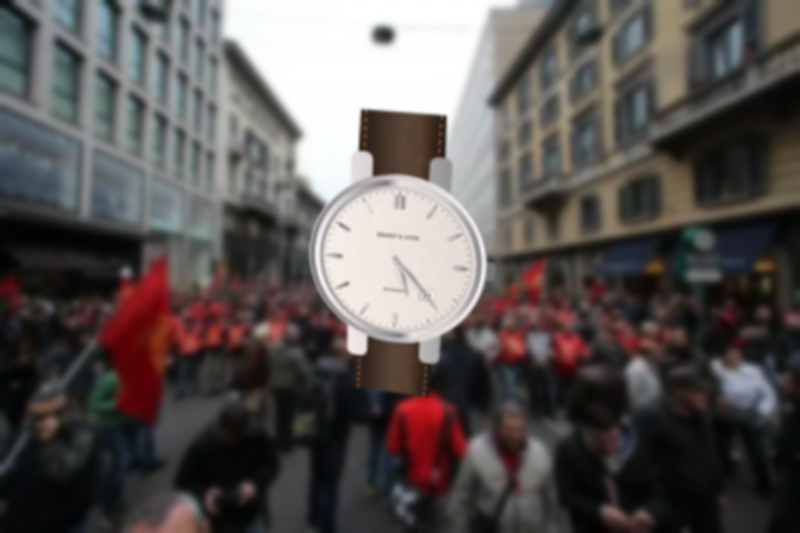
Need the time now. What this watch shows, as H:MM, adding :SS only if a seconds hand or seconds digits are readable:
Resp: 5:23
